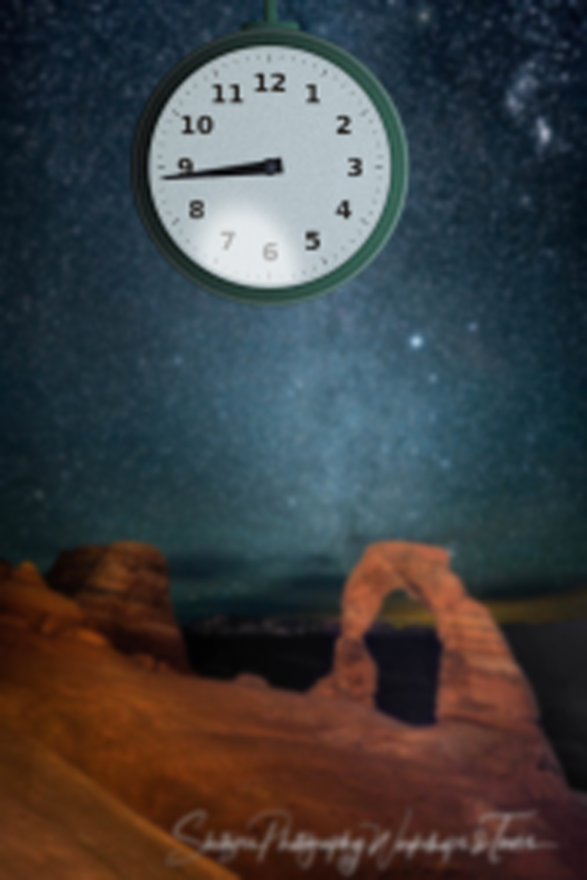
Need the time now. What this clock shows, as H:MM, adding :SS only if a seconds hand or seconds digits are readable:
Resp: 8:44
